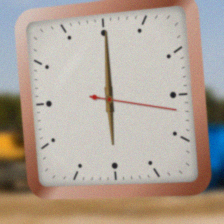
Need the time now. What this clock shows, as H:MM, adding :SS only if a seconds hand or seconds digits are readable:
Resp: 6:00:17
